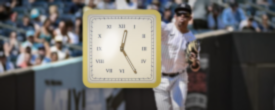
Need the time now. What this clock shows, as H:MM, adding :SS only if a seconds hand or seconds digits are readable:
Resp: 12:25
